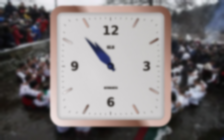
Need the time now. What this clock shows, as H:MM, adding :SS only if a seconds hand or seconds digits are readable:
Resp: 10:53
